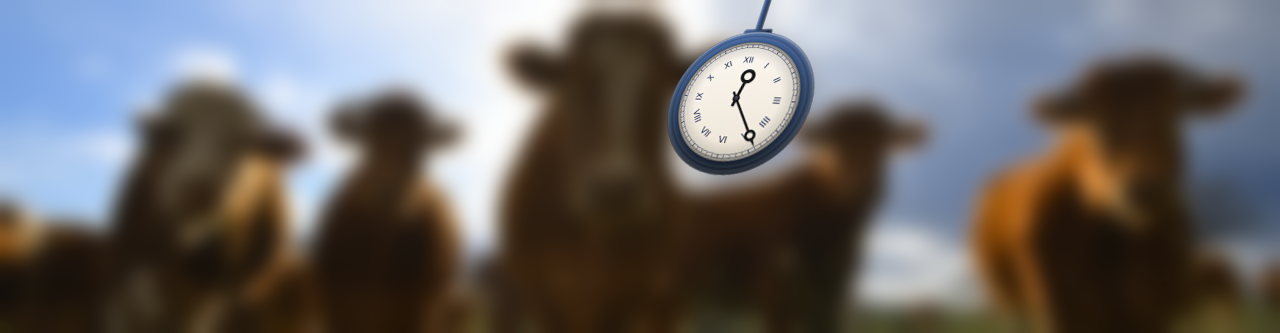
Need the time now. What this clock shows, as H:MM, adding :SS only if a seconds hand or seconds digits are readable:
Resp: 12:24
